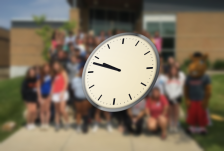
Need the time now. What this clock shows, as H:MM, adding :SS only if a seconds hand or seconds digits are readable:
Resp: 9:48
